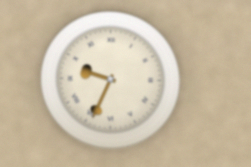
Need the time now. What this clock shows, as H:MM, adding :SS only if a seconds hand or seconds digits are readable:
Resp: 9:34
